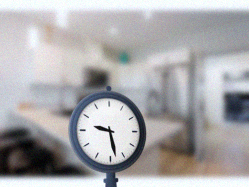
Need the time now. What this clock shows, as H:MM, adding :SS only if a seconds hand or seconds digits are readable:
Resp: 9:28
